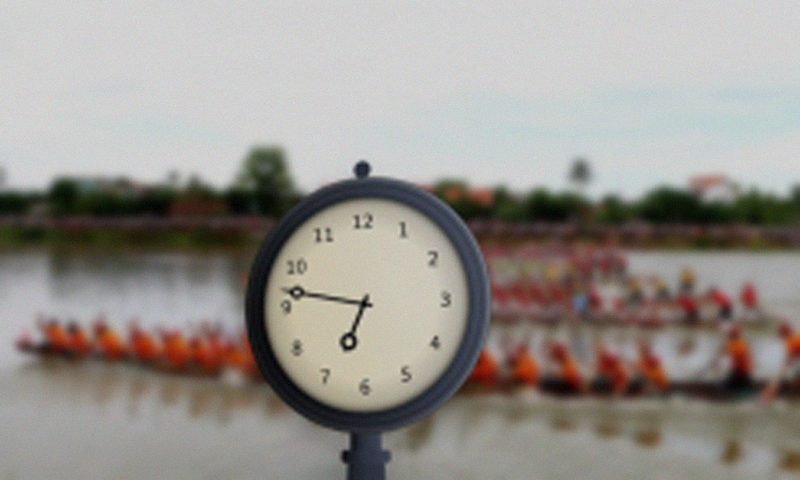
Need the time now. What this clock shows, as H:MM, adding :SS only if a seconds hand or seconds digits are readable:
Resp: 6:47
